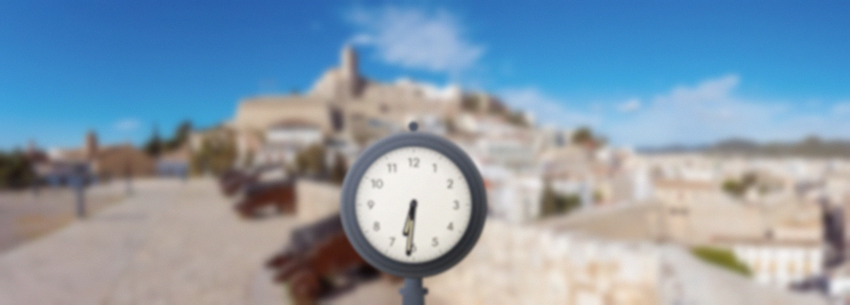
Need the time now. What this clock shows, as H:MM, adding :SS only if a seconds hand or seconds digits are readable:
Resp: 6:31
